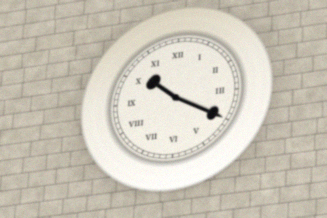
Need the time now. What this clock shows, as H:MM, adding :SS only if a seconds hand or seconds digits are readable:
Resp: 10:20
